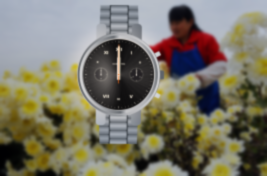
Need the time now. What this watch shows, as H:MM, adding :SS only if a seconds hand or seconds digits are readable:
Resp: 12:00
